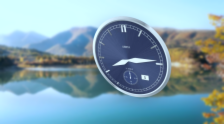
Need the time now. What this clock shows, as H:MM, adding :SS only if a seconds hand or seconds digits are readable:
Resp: 8:14
